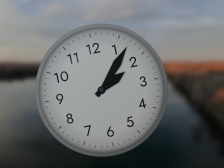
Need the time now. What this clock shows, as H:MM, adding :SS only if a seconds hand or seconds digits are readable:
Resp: 2:07
